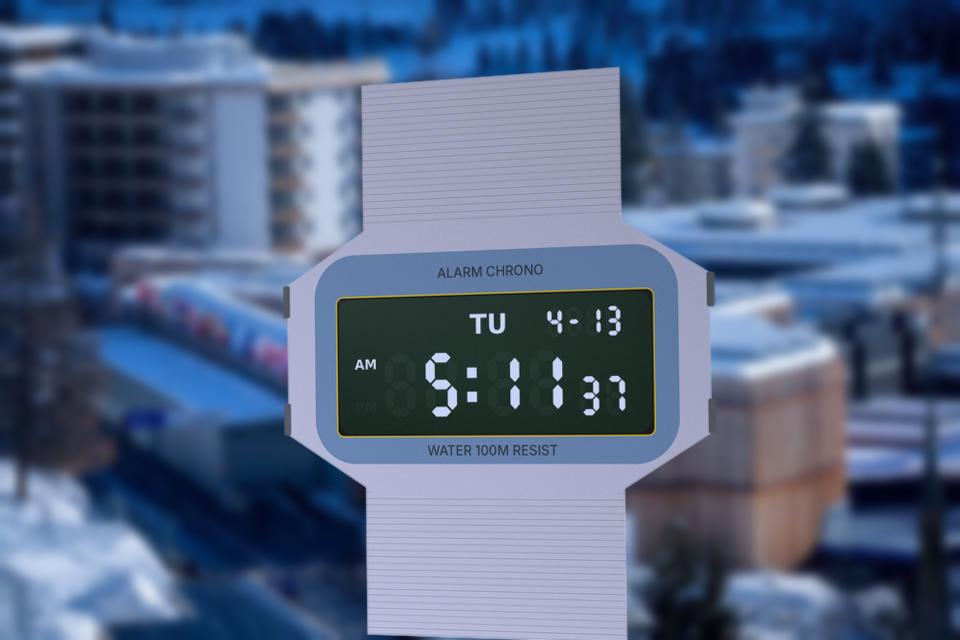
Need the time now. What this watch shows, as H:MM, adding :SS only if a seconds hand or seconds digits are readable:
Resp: 5:11:37
